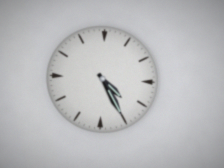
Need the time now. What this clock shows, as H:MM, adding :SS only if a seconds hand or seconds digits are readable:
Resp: 4:25
